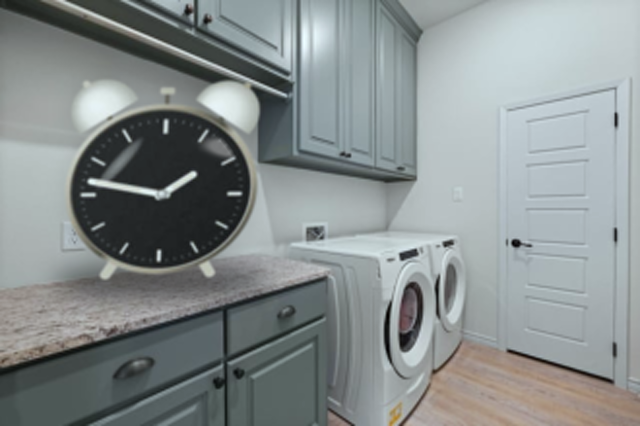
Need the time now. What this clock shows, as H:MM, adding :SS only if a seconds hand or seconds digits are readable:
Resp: 1:47
